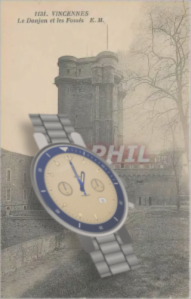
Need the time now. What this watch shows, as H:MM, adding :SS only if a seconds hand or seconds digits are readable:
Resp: 1:00
